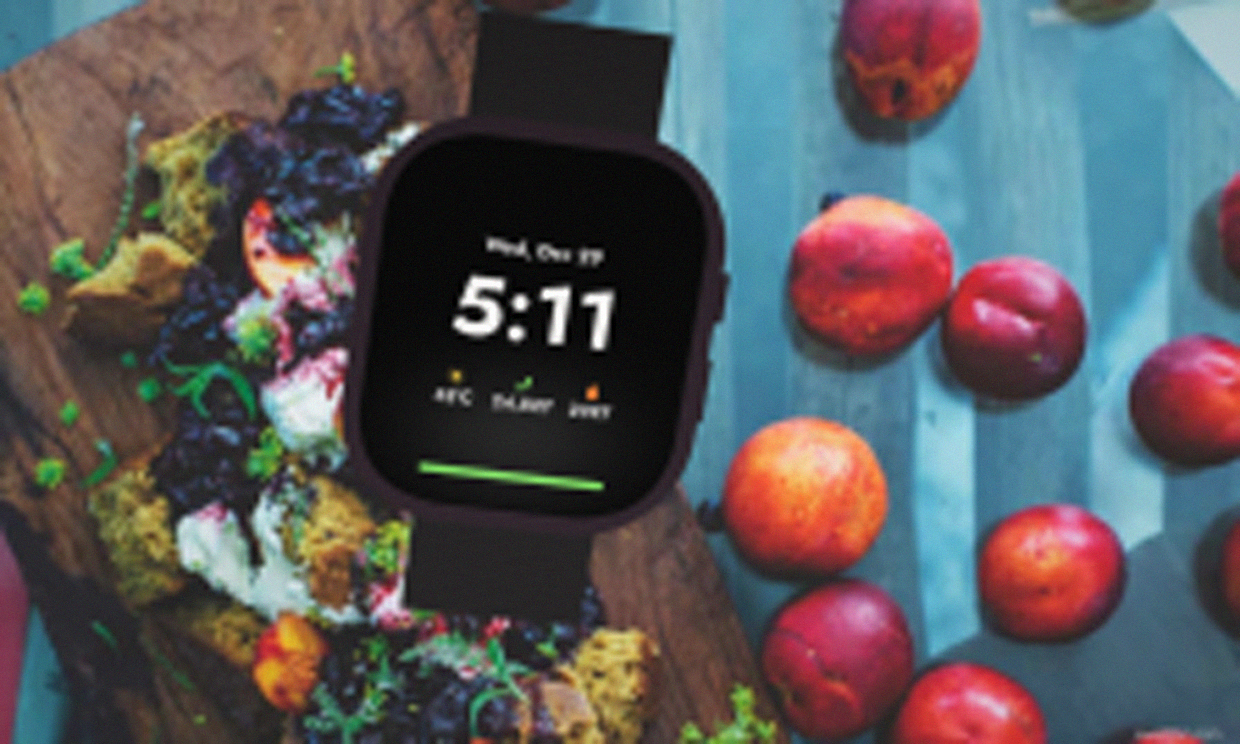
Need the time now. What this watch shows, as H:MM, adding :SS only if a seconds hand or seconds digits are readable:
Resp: 5:11
